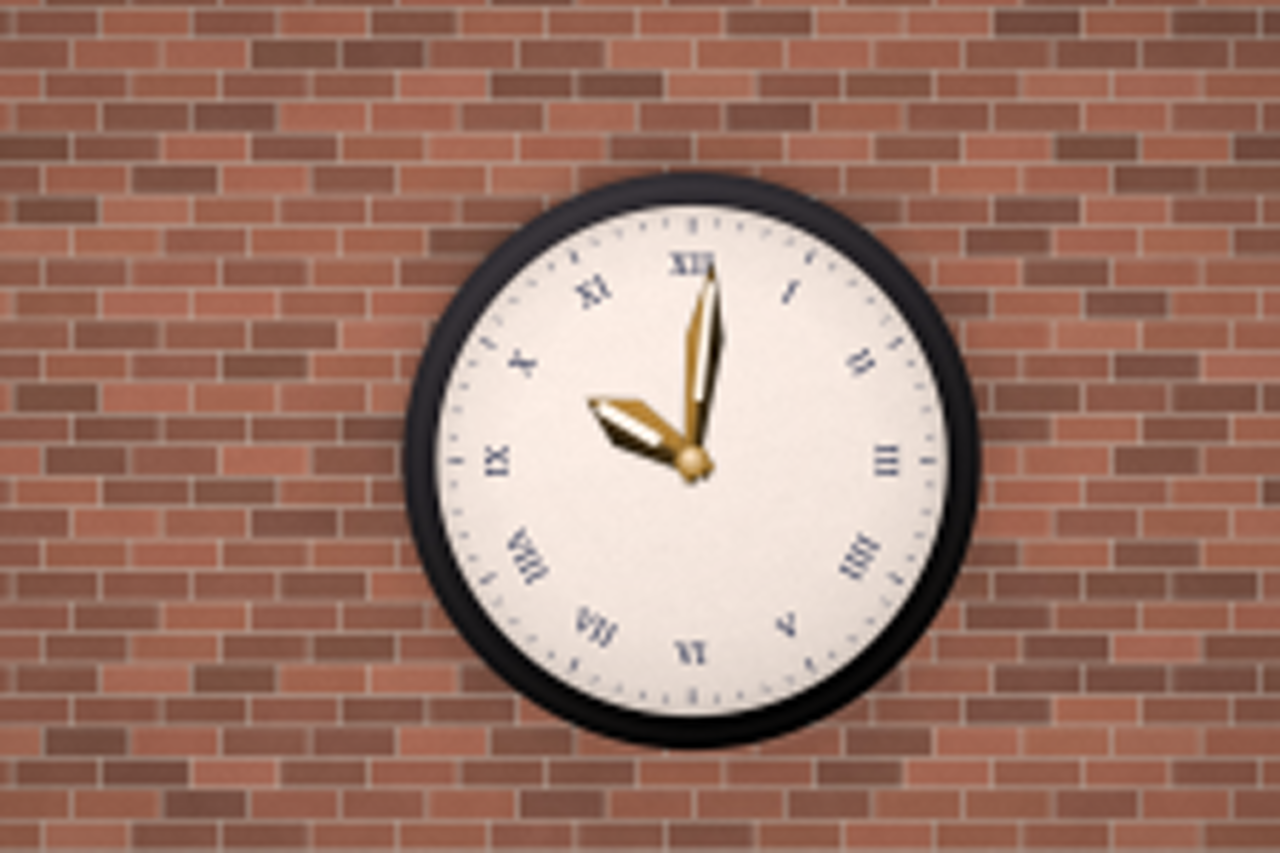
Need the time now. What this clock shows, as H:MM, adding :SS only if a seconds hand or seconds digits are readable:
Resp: 10:01
